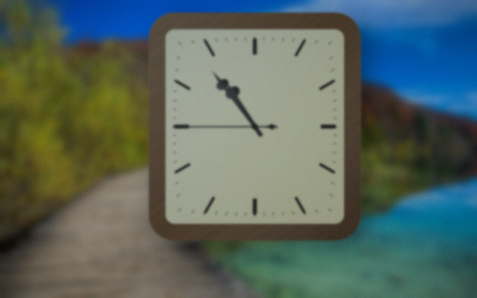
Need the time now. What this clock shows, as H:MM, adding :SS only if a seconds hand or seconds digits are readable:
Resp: 10:53:45
